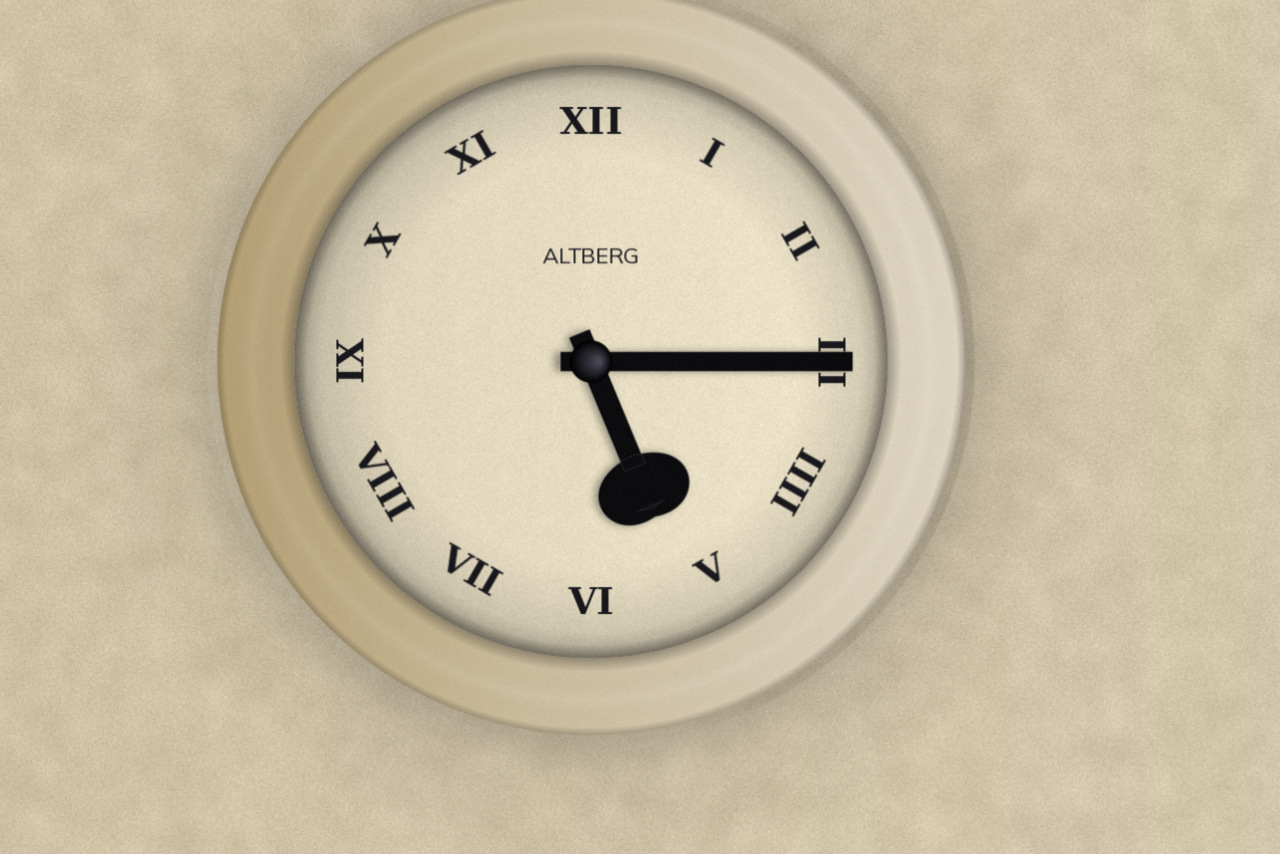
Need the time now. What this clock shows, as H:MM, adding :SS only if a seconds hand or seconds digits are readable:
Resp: 5:15
